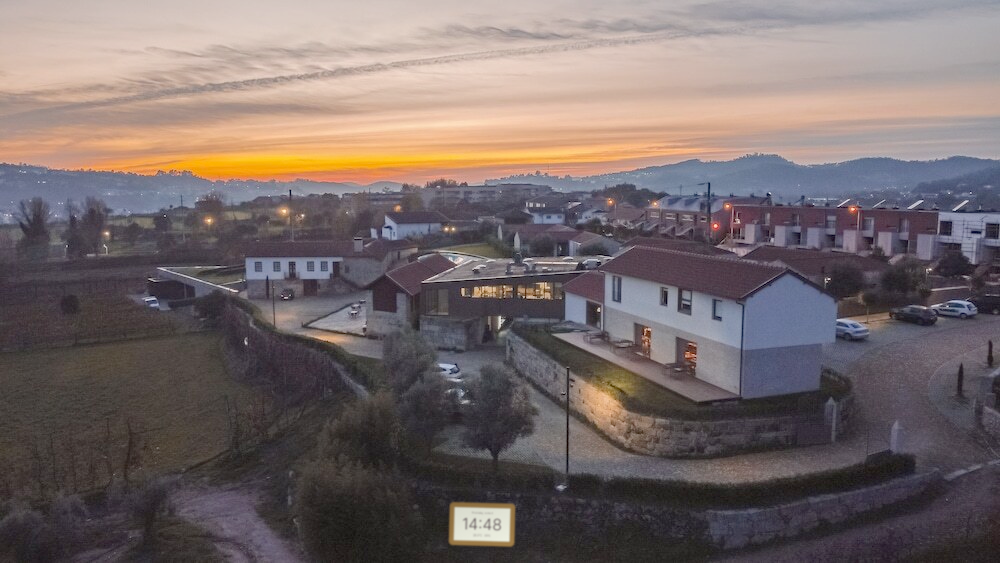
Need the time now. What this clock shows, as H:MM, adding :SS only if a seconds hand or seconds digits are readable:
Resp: 14:48
